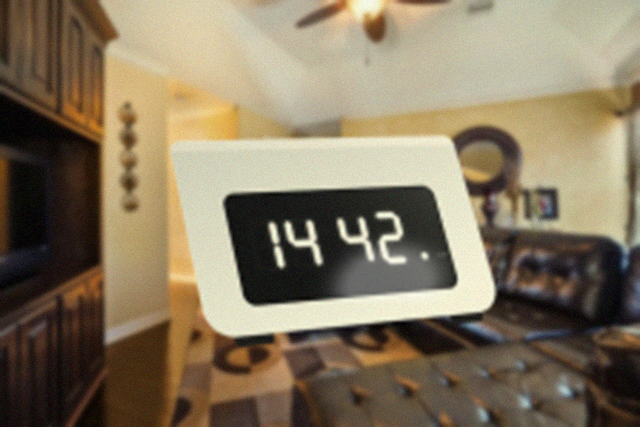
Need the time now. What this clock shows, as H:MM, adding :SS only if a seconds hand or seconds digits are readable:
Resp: 14:42
